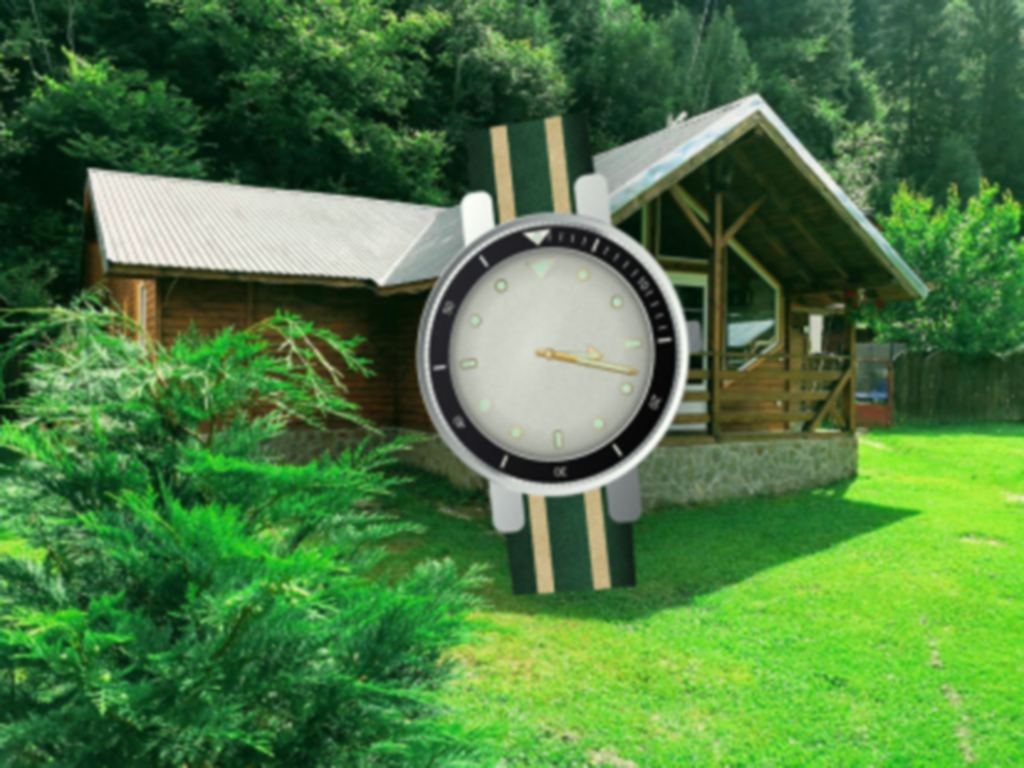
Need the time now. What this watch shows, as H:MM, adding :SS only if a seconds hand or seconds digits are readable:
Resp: 3:18
